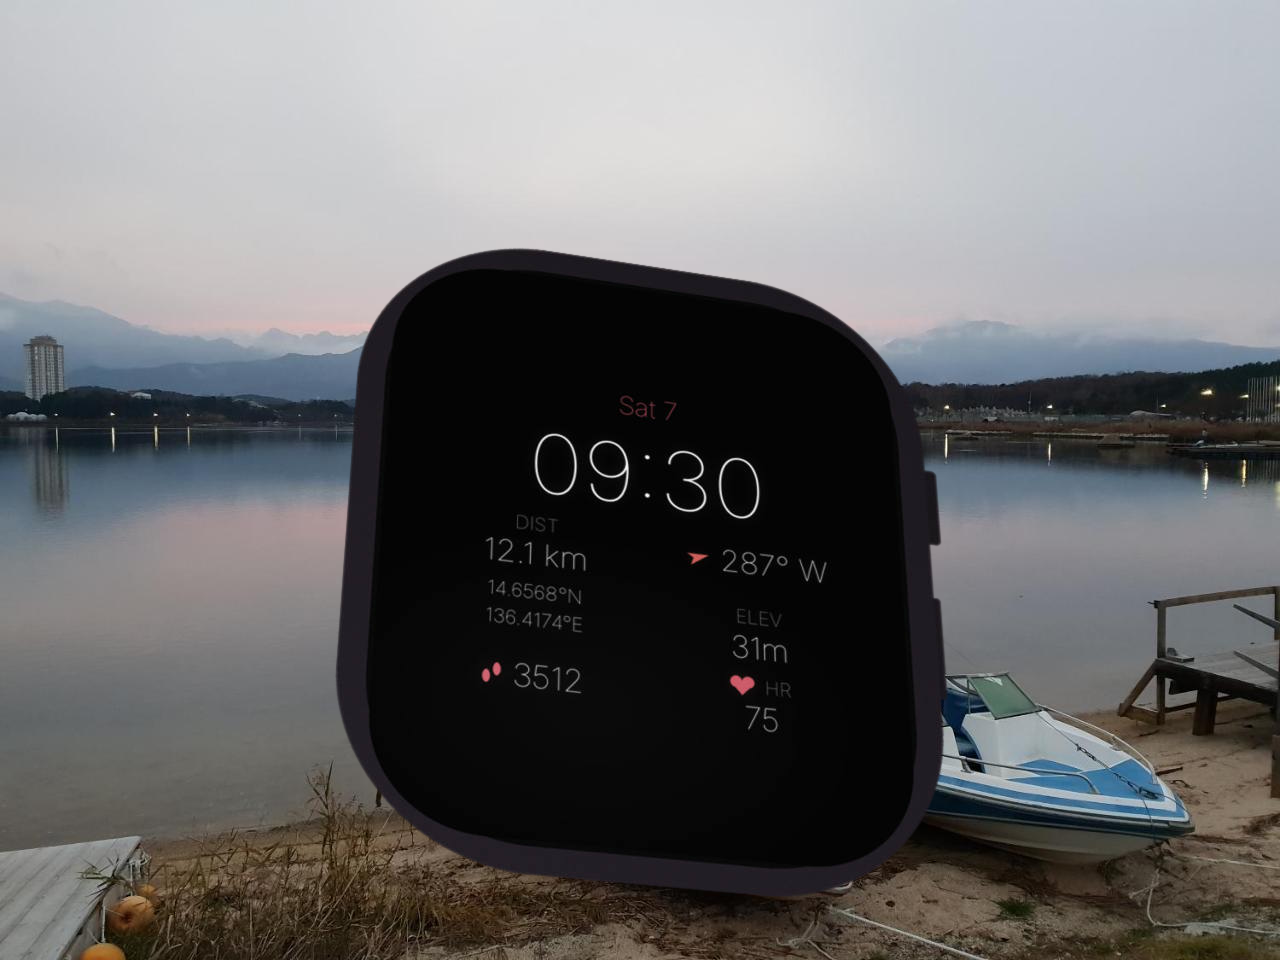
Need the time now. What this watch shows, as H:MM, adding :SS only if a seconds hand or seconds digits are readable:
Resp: 9:30
